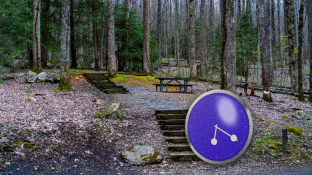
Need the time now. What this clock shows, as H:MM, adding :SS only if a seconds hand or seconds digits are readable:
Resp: 6:20
